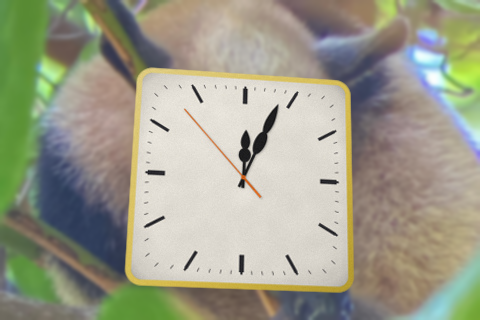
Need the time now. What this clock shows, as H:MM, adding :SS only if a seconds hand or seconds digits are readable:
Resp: 12:03:53
